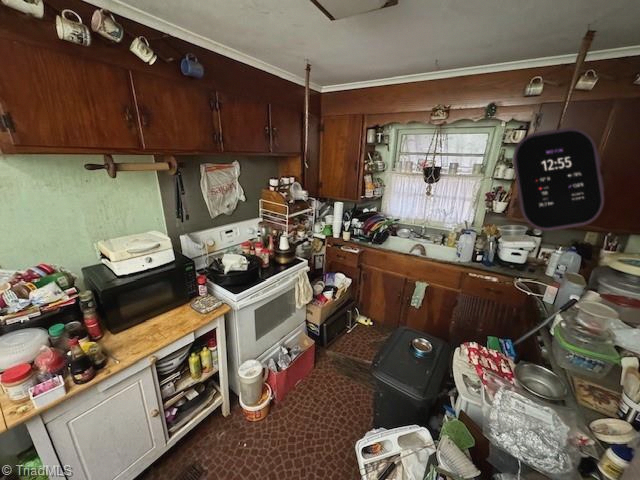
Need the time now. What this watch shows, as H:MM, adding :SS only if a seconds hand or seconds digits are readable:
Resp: 12:55
